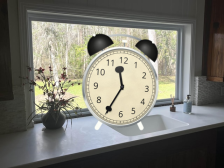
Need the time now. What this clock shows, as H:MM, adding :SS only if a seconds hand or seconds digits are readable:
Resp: 11:35
